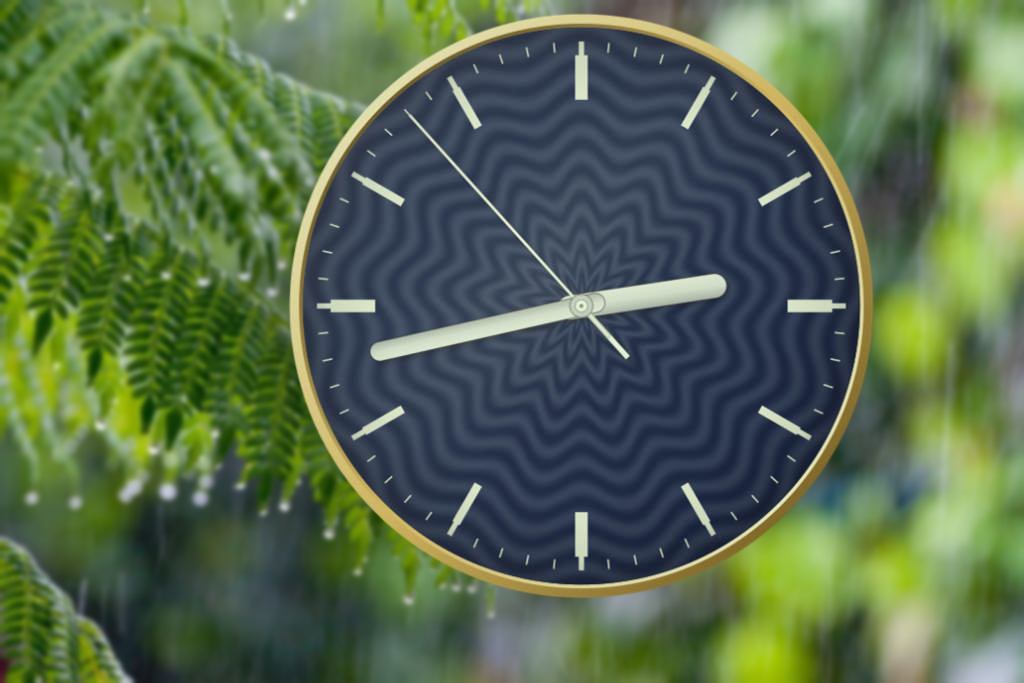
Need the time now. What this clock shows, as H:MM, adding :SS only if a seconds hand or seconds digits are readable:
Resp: 2:42:53
